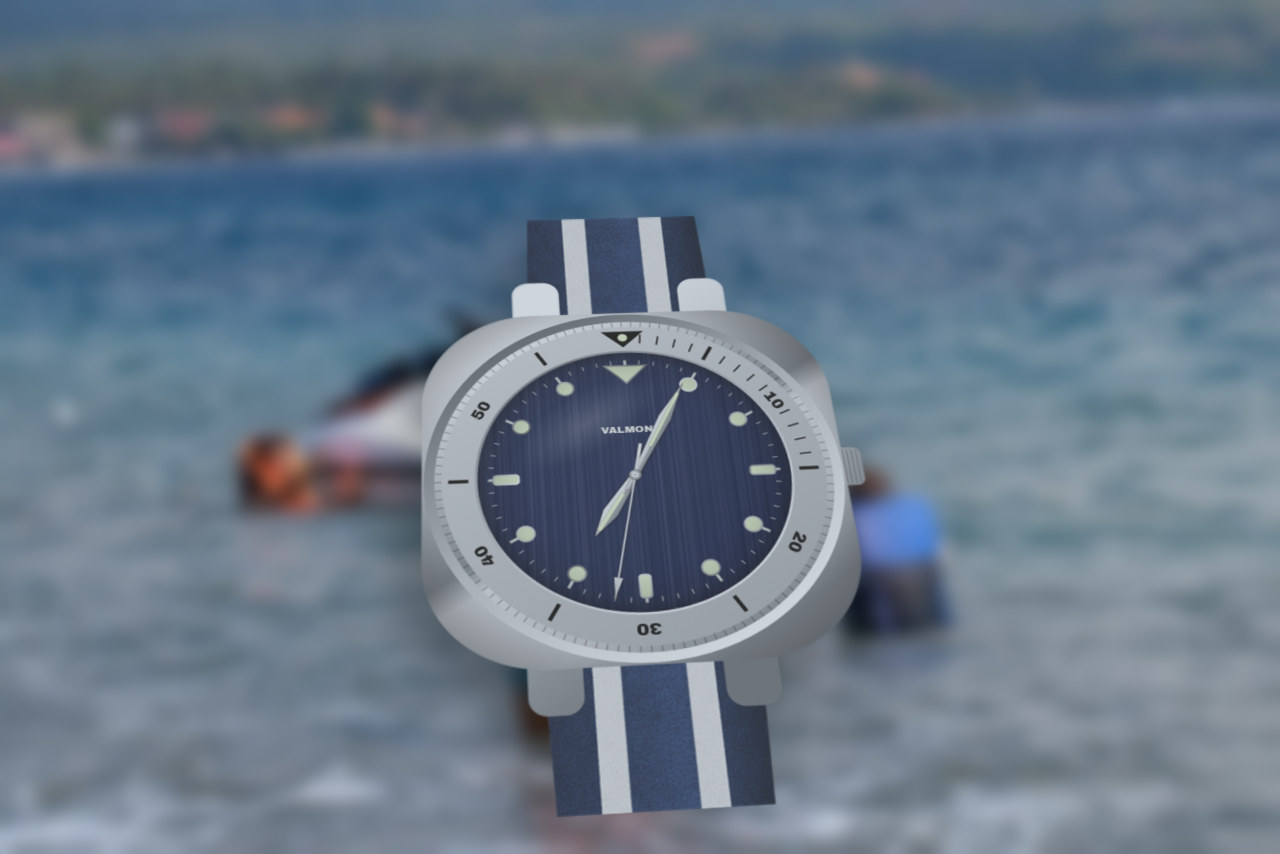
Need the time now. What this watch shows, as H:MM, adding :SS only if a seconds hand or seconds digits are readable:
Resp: 7:04:32
